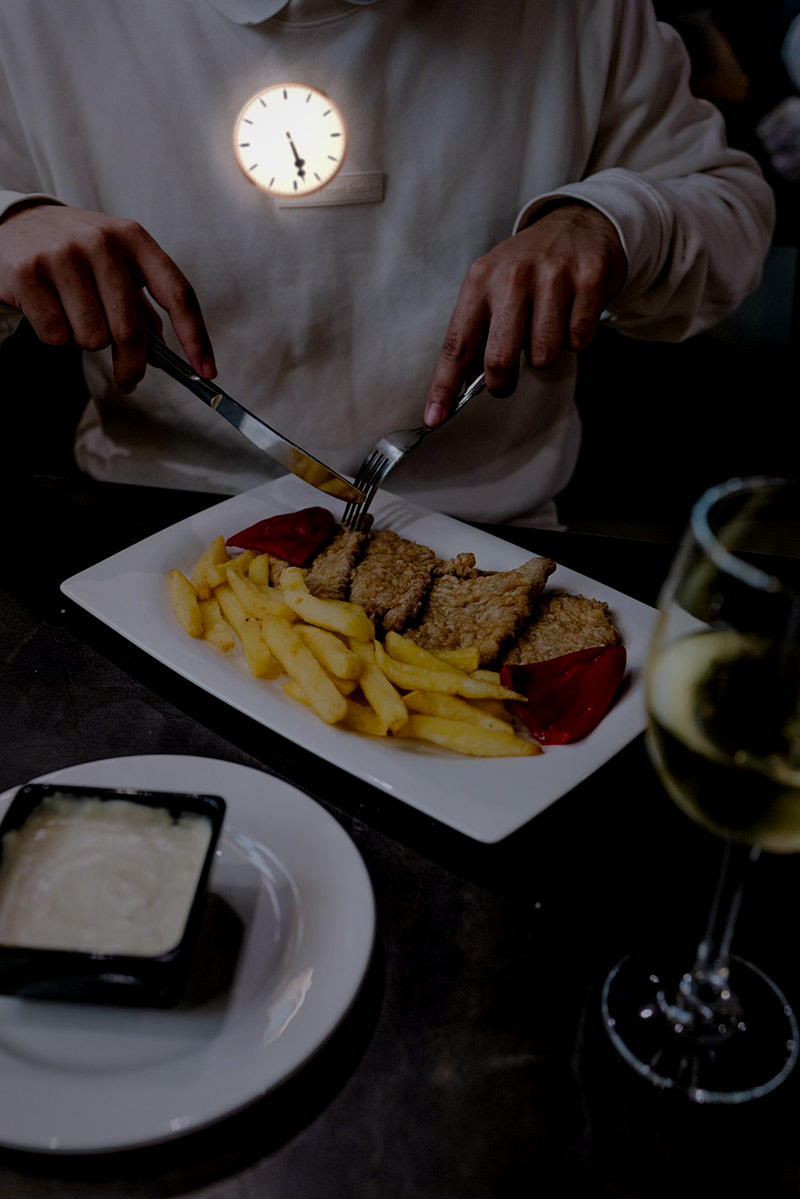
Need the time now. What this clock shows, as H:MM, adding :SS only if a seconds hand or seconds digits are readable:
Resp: 5:28
